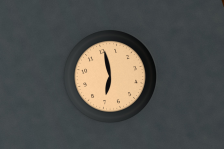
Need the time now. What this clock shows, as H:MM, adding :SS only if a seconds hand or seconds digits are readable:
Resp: 7:01
